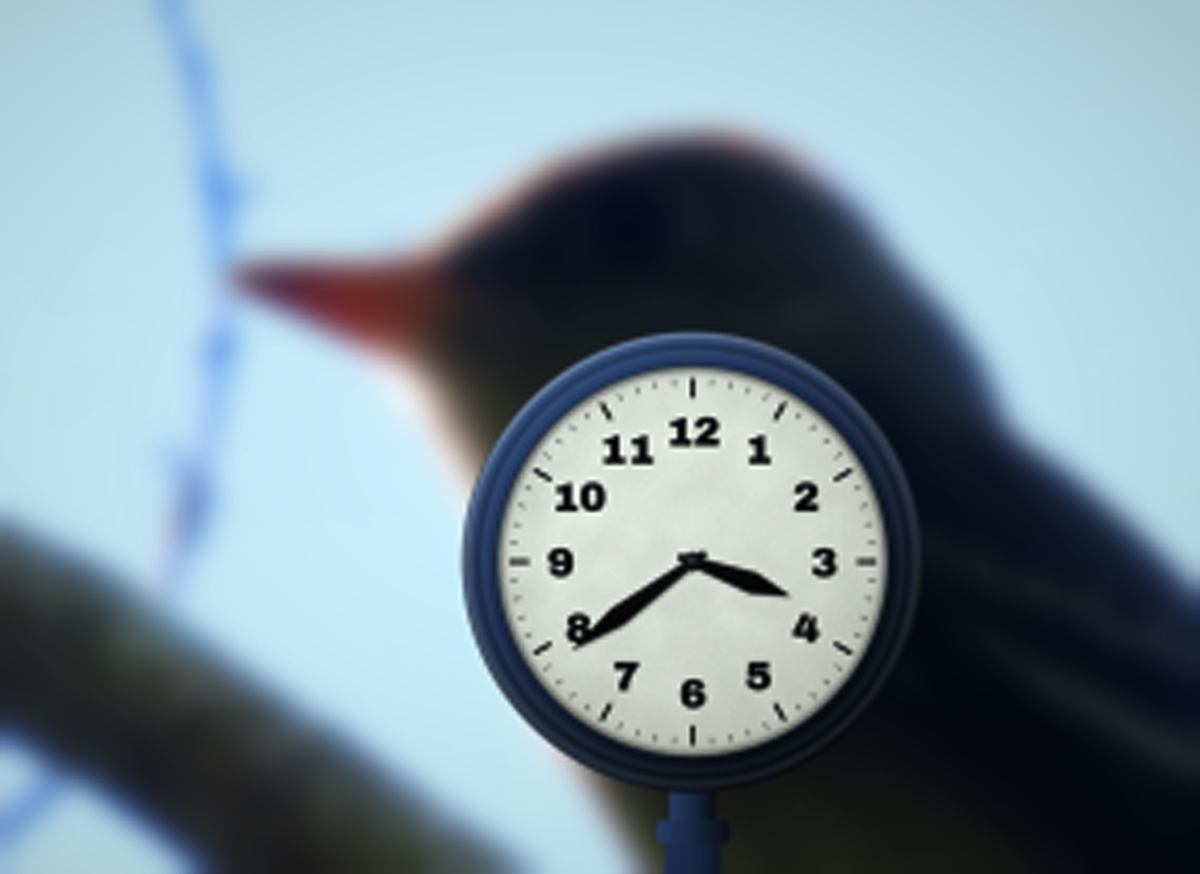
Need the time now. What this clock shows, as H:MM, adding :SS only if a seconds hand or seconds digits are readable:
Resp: 3:39
